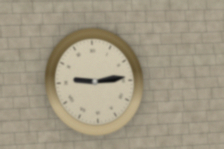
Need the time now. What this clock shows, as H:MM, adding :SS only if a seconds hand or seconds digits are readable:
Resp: 9:14
